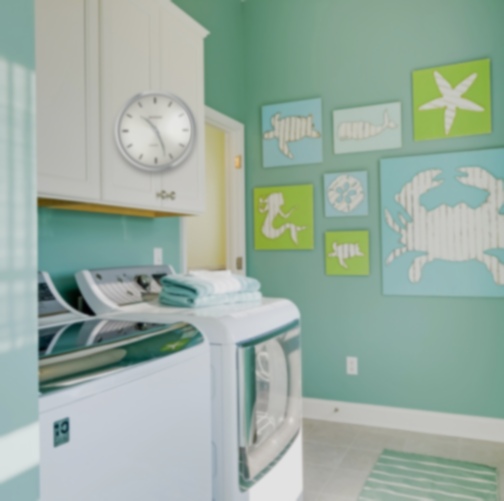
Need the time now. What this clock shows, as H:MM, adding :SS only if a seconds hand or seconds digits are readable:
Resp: 10:27
